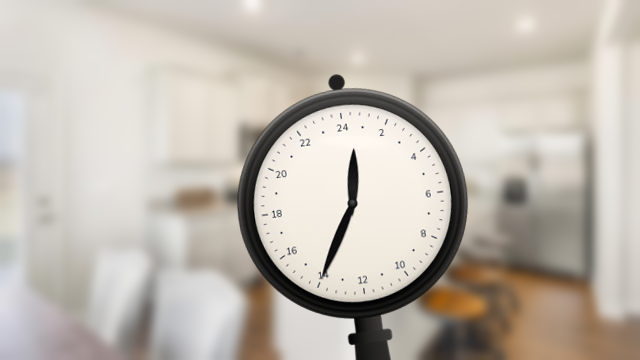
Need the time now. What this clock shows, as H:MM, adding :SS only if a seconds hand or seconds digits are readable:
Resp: 0:35
